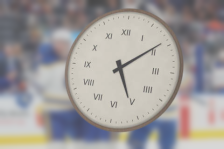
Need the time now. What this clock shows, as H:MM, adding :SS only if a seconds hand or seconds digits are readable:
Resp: 5:09
